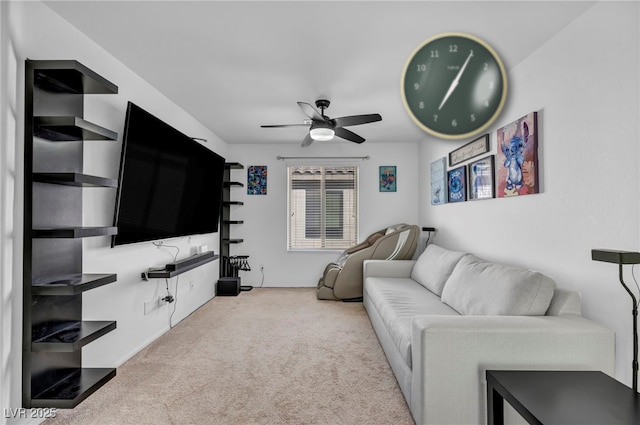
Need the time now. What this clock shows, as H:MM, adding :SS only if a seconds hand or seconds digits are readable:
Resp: 7:05
